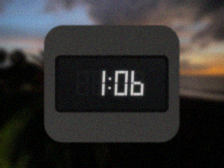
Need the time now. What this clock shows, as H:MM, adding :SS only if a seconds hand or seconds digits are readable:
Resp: 1:06
